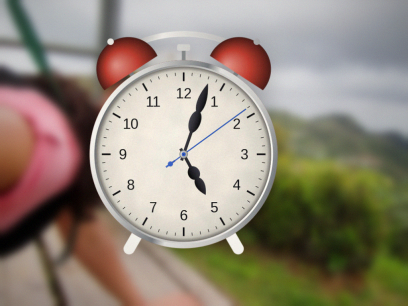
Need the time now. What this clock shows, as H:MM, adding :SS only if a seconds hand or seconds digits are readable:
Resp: 5:03:09
